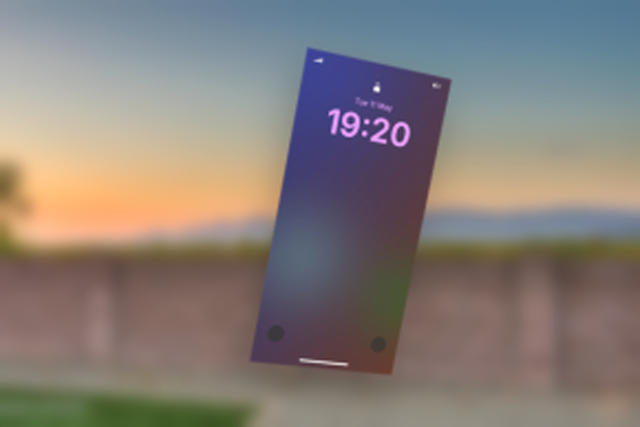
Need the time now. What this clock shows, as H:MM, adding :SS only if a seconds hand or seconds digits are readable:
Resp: 19:20
